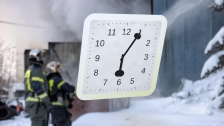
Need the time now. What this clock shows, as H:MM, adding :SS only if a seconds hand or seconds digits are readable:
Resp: 6:05
